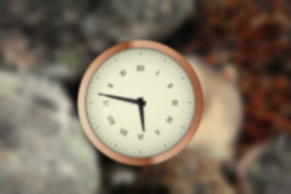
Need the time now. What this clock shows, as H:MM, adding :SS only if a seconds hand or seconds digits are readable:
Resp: 5:47
